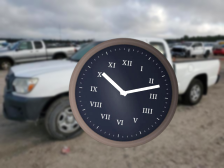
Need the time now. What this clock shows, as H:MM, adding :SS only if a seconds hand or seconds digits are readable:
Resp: 10:12
